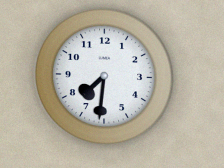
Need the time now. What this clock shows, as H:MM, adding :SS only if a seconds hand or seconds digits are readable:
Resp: 7:31
